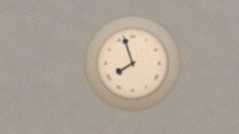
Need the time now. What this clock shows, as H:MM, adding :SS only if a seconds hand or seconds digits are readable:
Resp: 7:57
